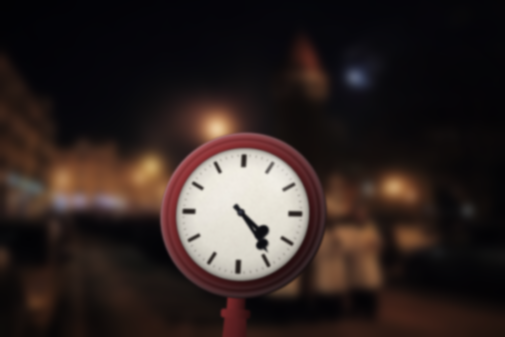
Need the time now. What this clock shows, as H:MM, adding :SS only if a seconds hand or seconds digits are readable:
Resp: 4:24
